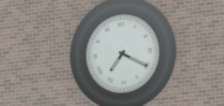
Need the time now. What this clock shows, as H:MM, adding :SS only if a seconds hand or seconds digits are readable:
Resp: 7:20
